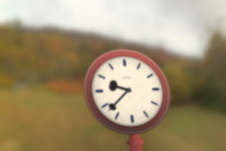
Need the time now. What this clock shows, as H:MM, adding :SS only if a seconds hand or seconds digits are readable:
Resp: 9:38
